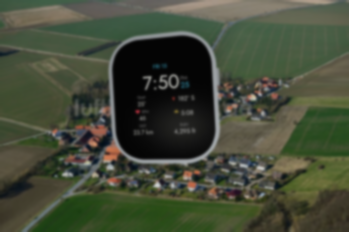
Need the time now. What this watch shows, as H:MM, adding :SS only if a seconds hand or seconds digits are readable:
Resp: 7:50
